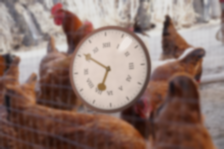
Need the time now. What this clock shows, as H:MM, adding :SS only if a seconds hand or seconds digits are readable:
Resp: 6:51
